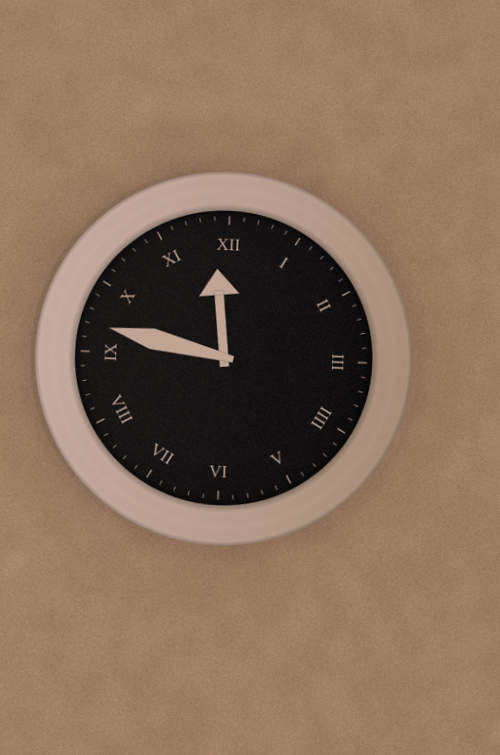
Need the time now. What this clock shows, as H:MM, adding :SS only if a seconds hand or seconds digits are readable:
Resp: 11:47
